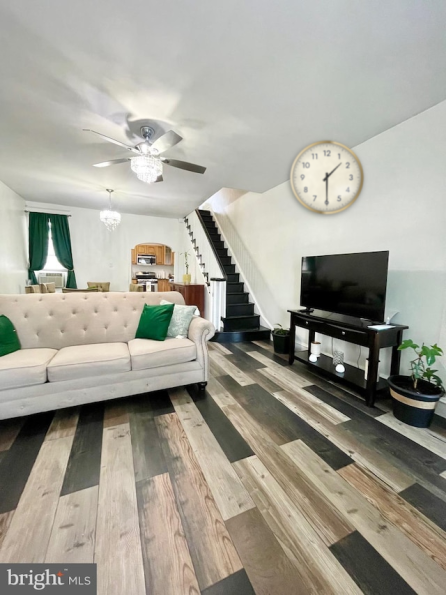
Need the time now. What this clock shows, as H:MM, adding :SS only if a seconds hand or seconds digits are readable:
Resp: 1:30
